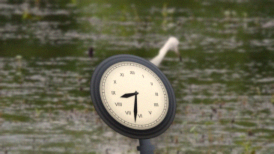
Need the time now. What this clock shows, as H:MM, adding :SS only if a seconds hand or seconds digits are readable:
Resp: 8:32
